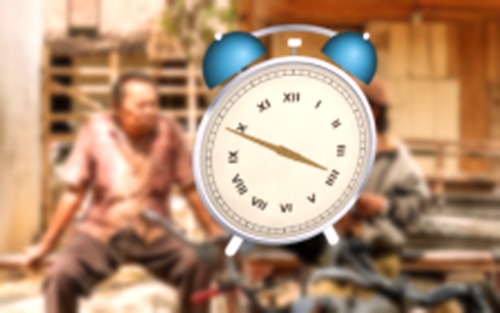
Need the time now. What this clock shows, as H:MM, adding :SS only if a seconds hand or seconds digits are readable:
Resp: 3:49
